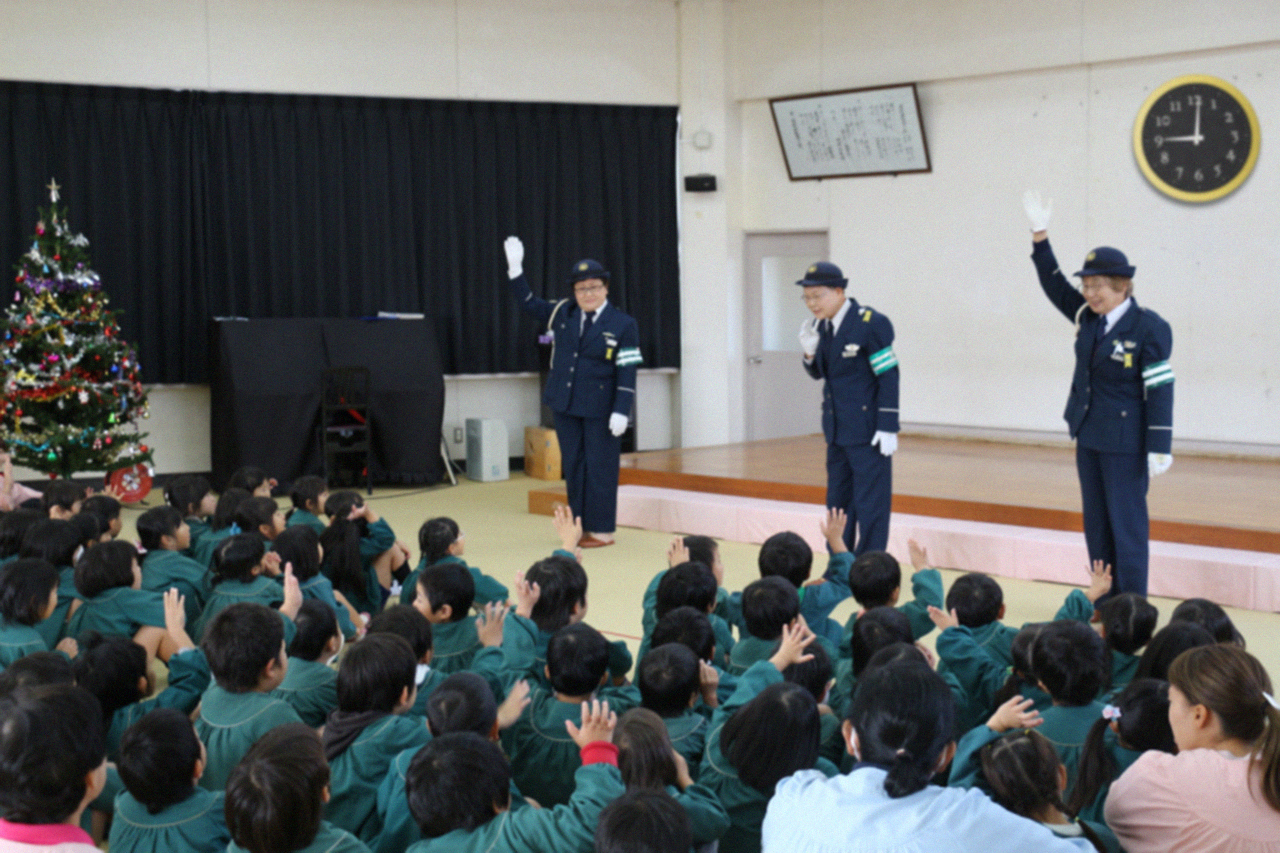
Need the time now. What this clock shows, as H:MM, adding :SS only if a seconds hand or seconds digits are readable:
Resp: 9:01
